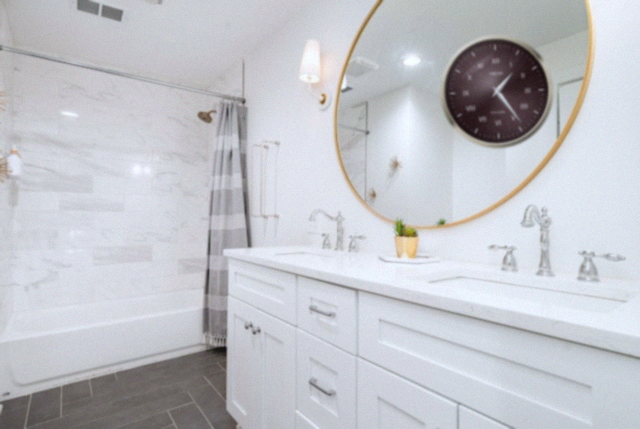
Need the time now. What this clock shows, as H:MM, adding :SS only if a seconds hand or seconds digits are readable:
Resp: 1:24
